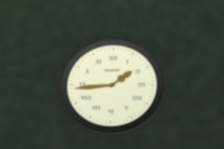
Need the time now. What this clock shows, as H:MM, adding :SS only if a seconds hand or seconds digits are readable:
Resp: 1:44
